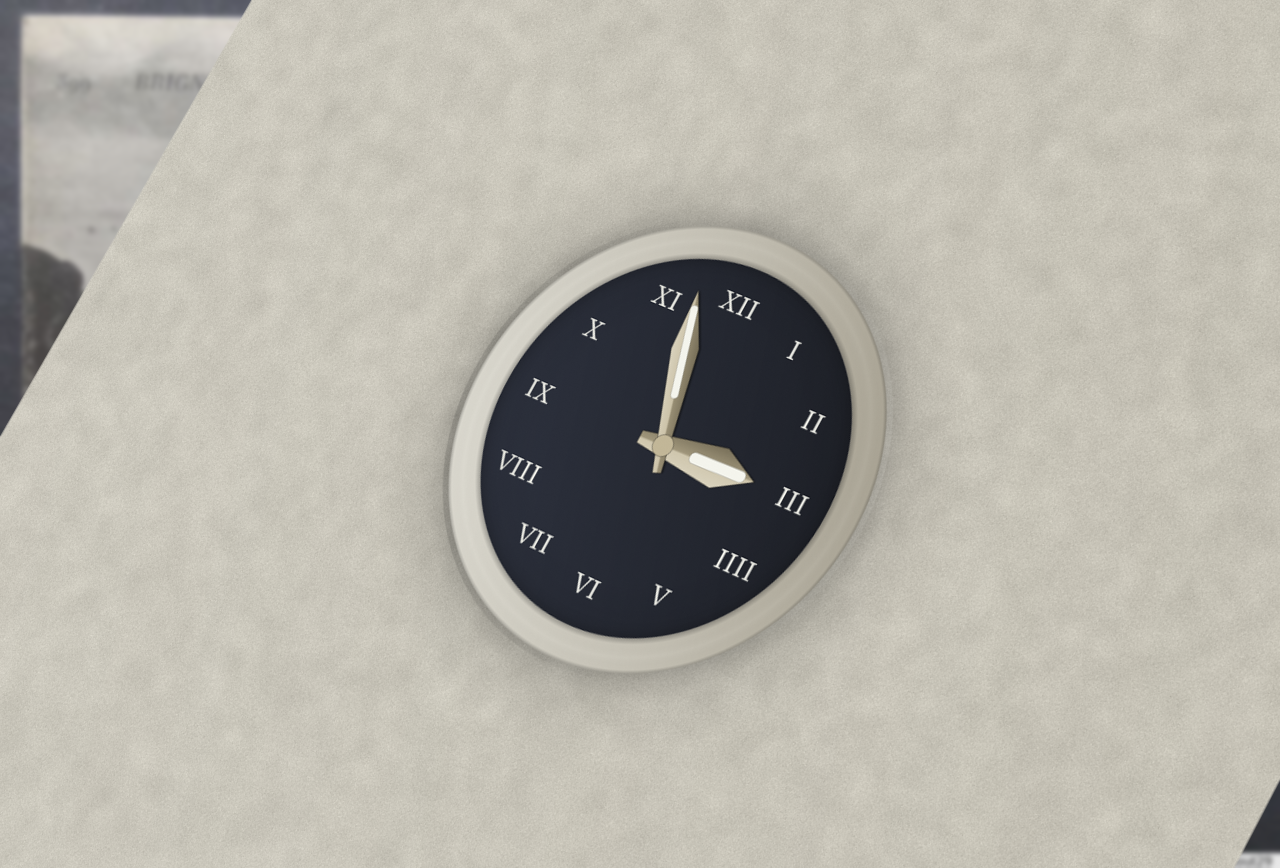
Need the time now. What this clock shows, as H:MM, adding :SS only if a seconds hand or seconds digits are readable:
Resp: 2:57
